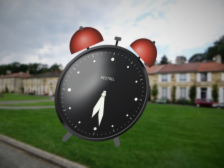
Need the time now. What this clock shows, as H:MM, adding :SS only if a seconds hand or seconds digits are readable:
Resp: 6:29
